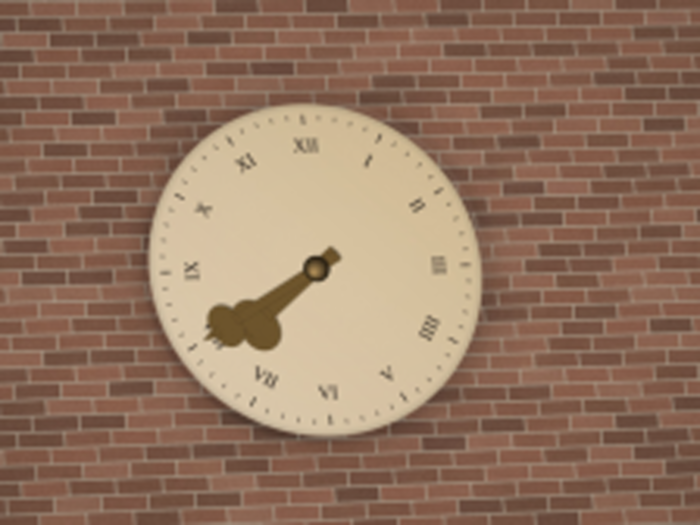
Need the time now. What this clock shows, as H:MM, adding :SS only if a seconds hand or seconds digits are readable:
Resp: 7:40
